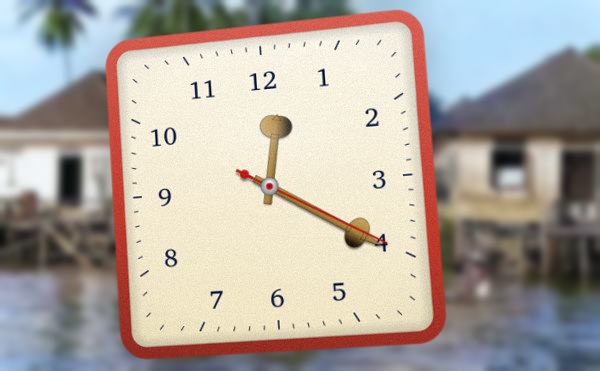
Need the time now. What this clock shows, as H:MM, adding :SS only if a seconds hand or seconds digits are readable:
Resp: 12:20:20
